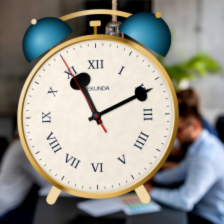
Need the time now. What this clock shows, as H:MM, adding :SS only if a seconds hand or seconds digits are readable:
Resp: 11:10:55
